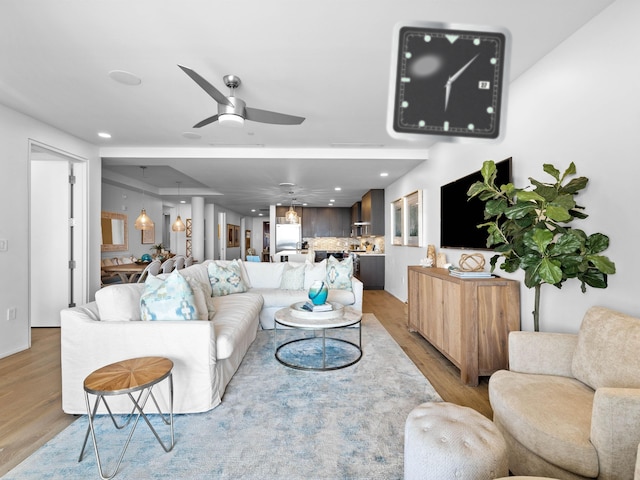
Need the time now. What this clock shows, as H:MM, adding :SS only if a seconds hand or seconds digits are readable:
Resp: 6:07
